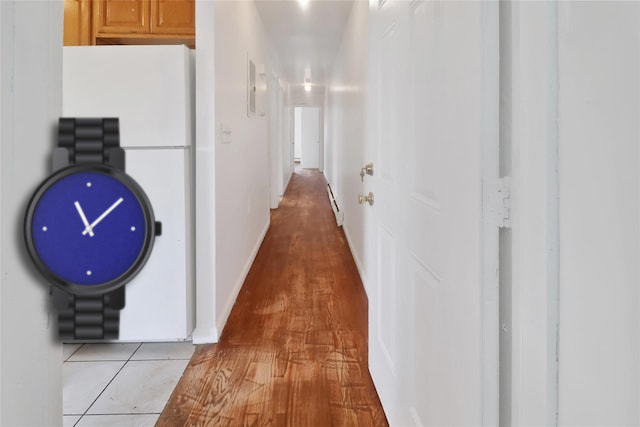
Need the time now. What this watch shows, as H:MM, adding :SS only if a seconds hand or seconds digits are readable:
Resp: 11:08
